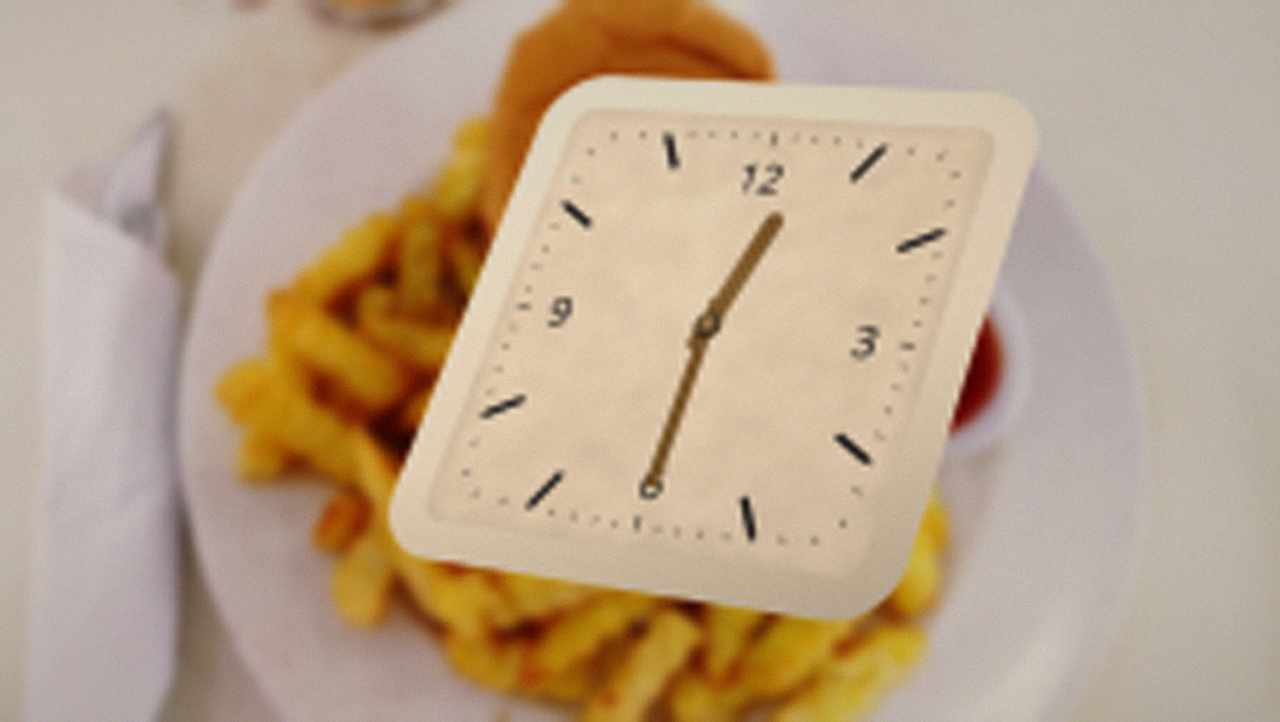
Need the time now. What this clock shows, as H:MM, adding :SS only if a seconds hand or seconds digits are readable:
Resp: 12:30
